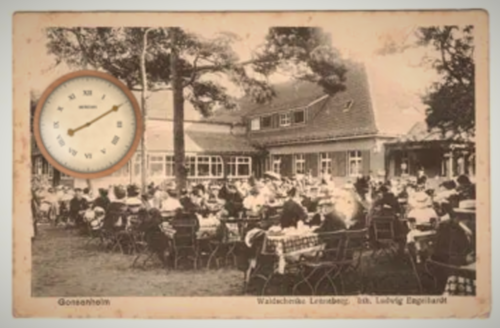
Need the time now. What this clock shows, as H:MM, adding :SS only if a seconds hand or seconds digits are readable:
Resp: 8:10
